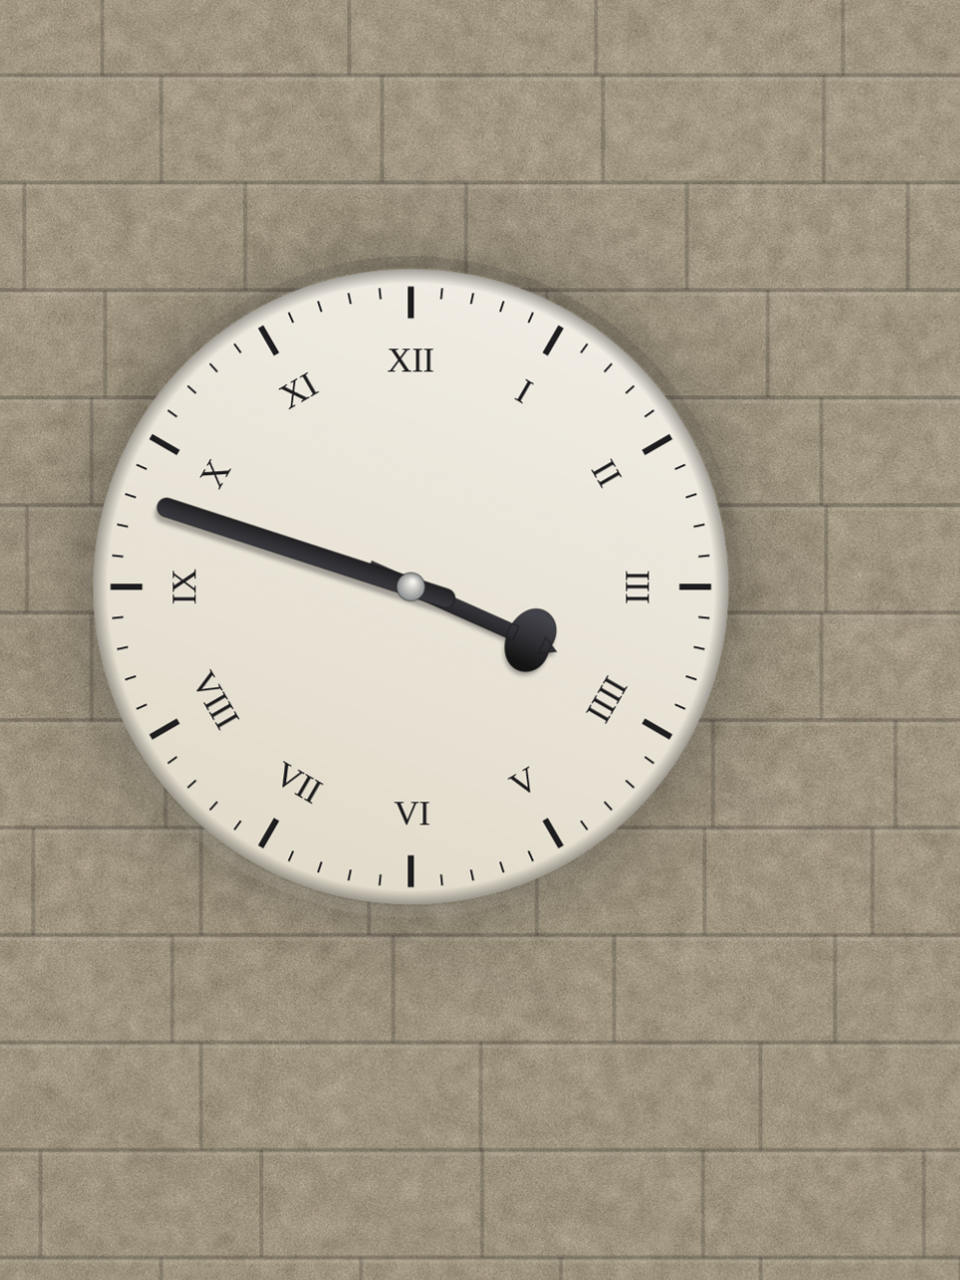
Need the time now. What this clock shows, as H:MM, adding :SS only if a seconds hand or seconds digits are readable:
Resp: 3:48
